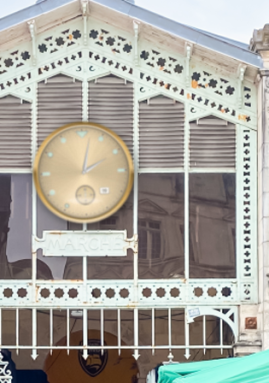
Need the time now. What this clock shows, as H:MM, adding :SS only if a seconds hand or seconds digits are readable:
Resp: 2:02
